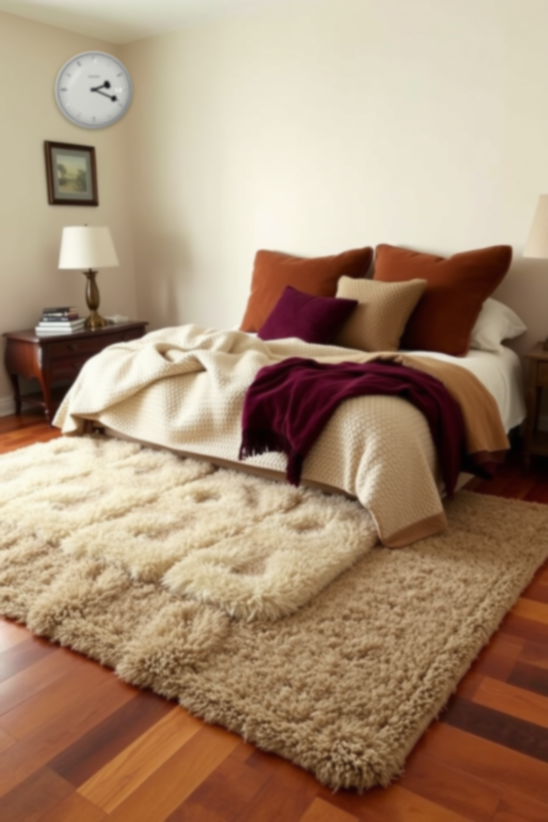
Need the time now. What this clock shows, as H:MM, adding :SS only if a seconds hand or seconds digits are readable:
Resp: 2:19
